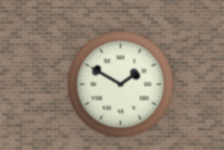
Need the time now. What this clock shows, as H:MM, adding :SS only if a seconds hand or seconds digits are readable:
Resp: 1:50
